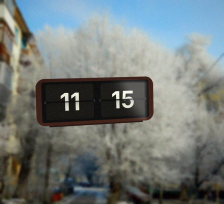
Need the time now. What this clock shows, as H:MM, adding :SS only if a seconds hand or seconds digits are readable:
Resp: 11:15
